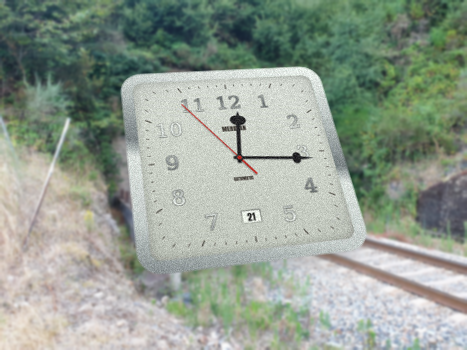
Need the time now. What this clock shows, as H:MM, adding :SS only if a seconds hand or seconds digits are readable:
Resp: 12:15:54
